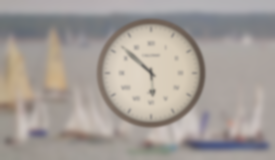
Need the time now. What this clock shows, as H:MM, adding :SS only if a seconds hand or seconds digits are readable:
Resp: 5:52
